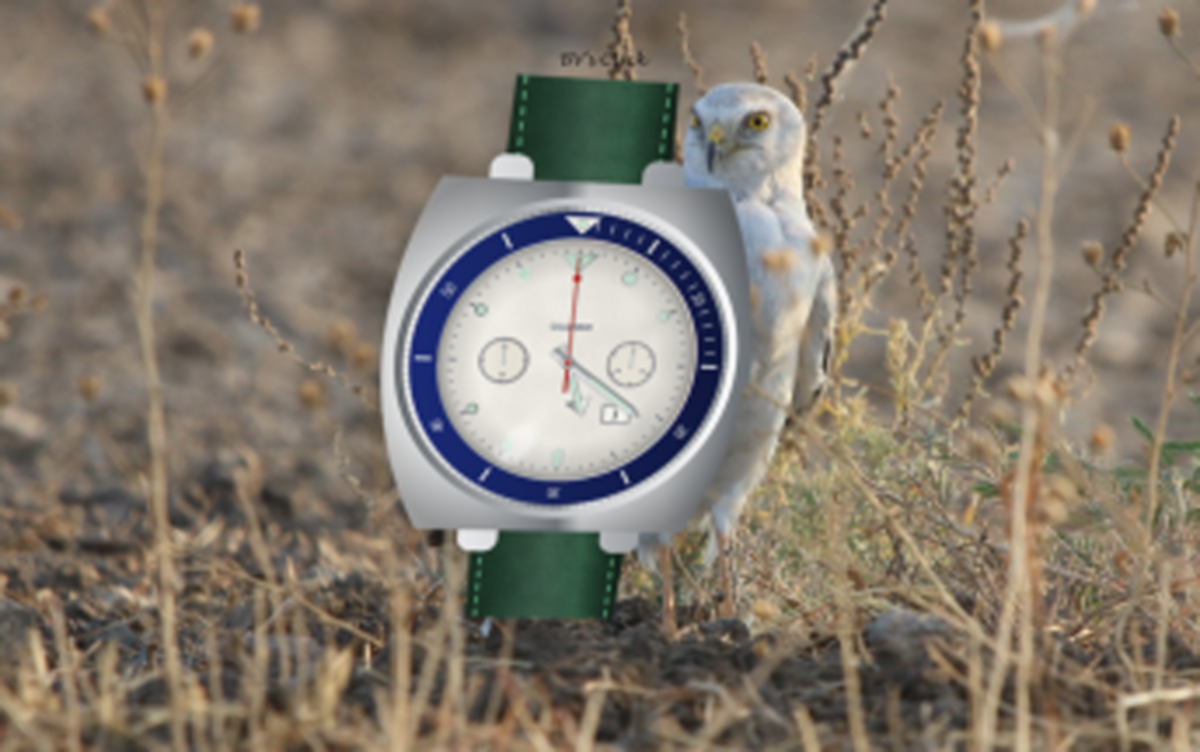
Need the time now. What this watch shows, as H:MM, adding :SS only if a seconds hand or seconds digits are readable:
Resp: 5:21
